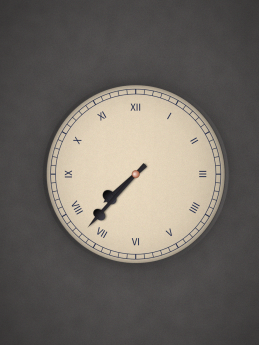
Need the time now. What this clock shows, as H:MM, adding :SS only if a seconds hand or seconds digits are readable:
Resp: 7:37
